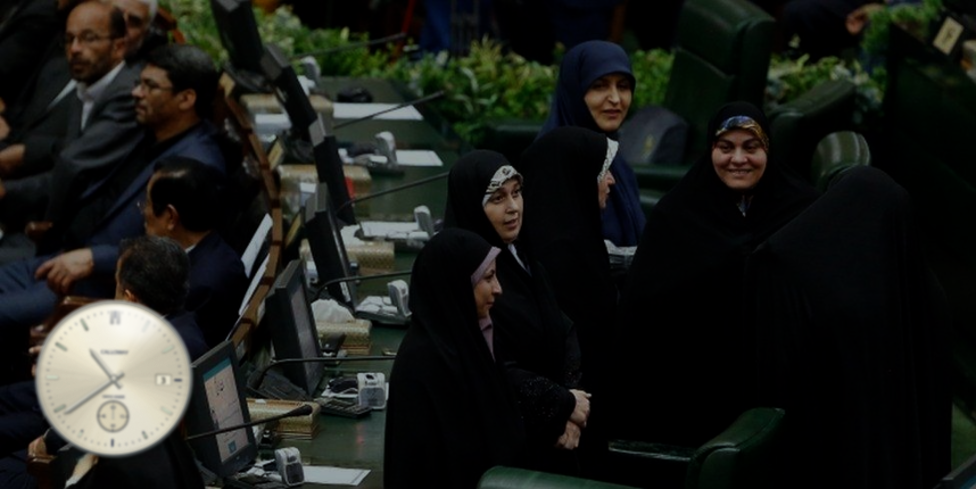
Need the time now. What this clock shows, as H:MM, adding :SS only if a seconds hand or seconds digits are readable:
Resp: 10:39
